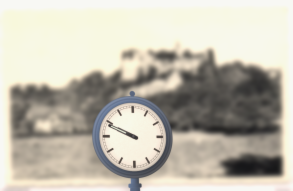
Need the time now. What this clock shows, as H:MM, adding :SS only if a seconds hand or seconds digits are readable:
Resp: 9:49
